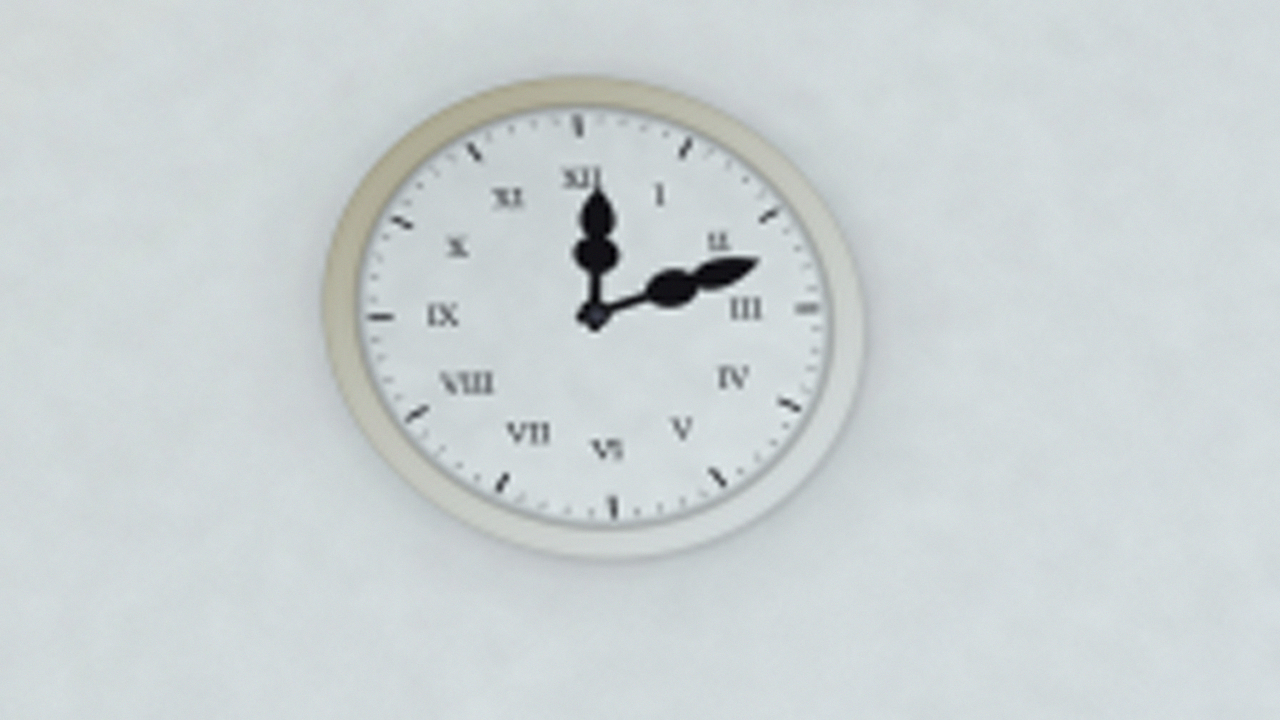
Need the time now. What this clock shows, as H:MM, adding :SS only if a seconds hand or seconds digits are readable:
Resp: 12:12
